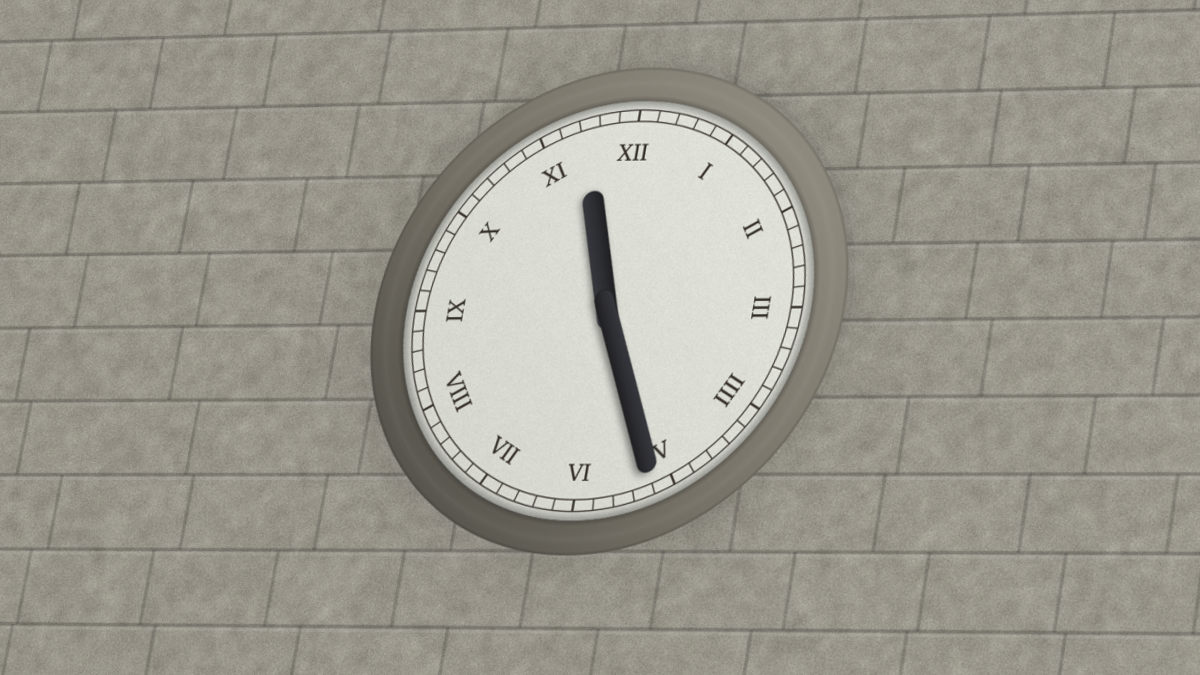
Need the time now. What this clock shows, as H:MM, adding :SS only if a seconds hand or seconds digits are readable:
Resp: 11:26
